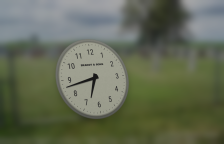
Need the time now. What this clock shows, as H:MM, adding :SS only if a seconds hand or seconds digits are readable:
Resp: 6:43
